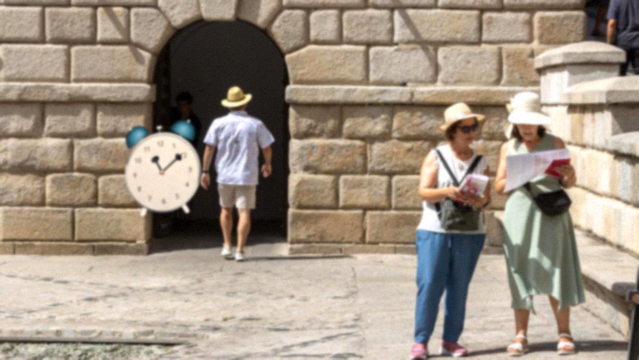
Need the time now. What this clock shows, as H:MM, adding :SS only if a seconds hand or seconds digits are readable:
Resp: 11:09
